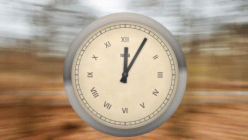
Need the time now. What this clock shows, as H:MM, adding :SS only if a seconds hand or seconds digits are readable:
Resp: 12:05
